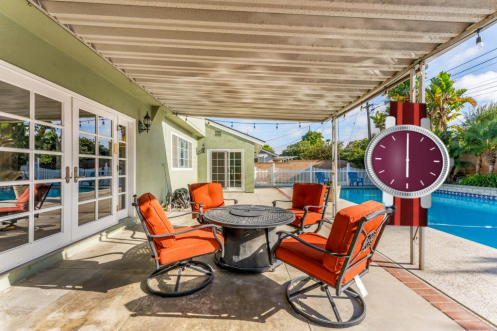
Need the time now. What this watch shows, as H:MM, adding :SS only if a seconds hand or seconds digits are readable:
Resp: 6:00
